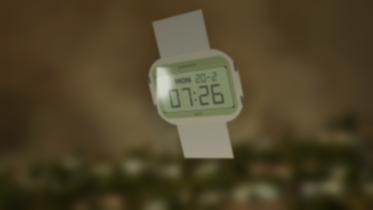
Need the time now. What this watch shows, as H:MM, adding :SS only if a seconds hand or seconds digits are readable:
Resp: 7:26
